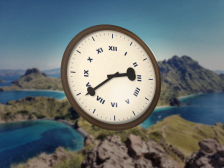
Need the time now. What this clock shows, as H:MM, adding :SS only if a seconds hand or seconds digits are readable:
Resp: 2:39
